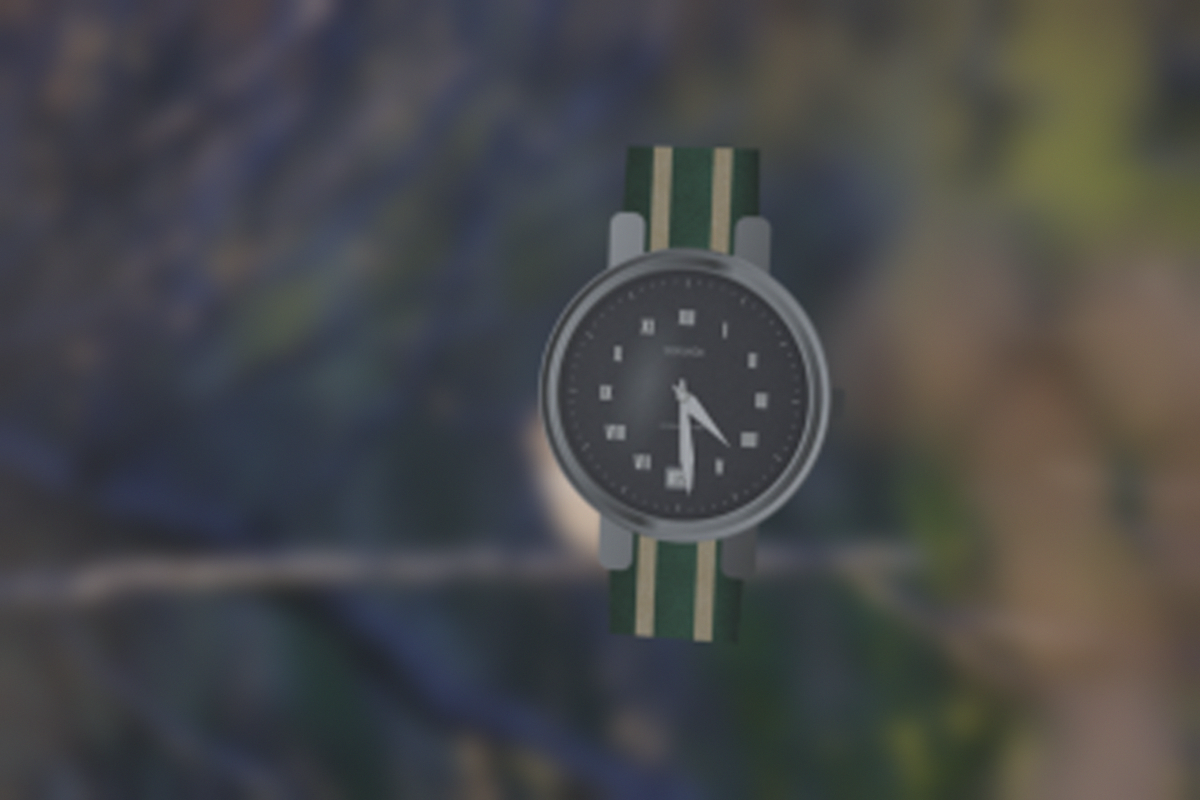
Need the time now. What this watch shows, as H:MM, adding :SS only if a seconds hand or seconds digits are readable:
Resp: 4:29
